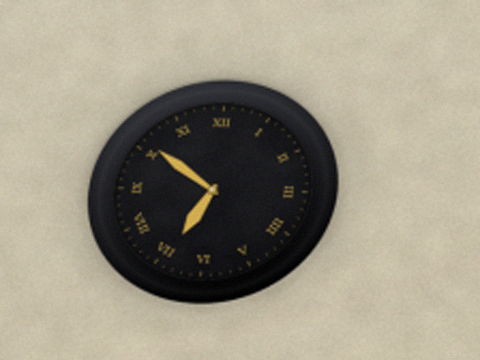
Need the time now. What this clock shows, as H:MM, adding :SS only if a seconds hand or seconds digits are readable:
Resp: 6:51
